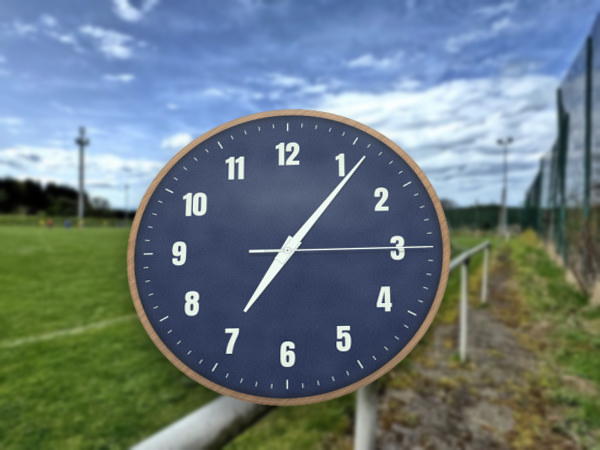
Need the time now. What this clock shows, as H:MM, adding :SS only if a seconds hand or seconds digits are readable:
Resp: 7:06:15
